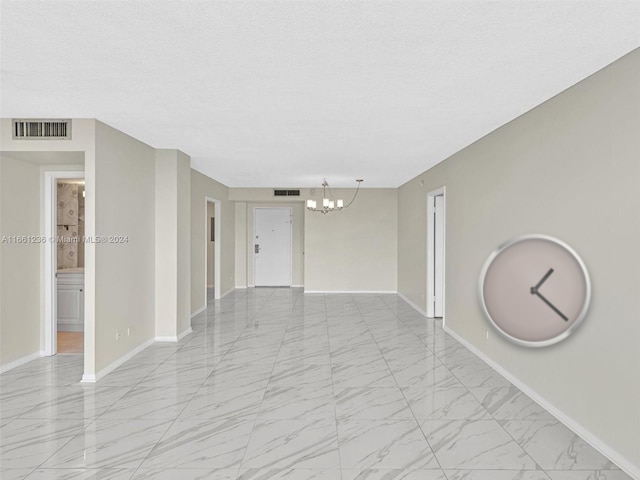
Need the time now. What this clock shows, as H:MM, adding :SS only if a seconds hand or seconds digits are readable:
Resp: 1:22
